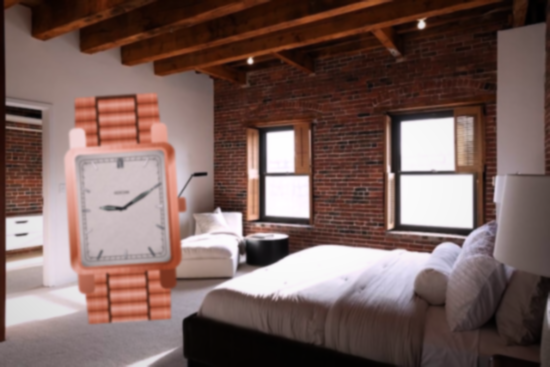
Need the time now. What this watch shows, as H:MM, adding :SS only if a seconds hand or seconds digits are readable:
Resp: 9:10
